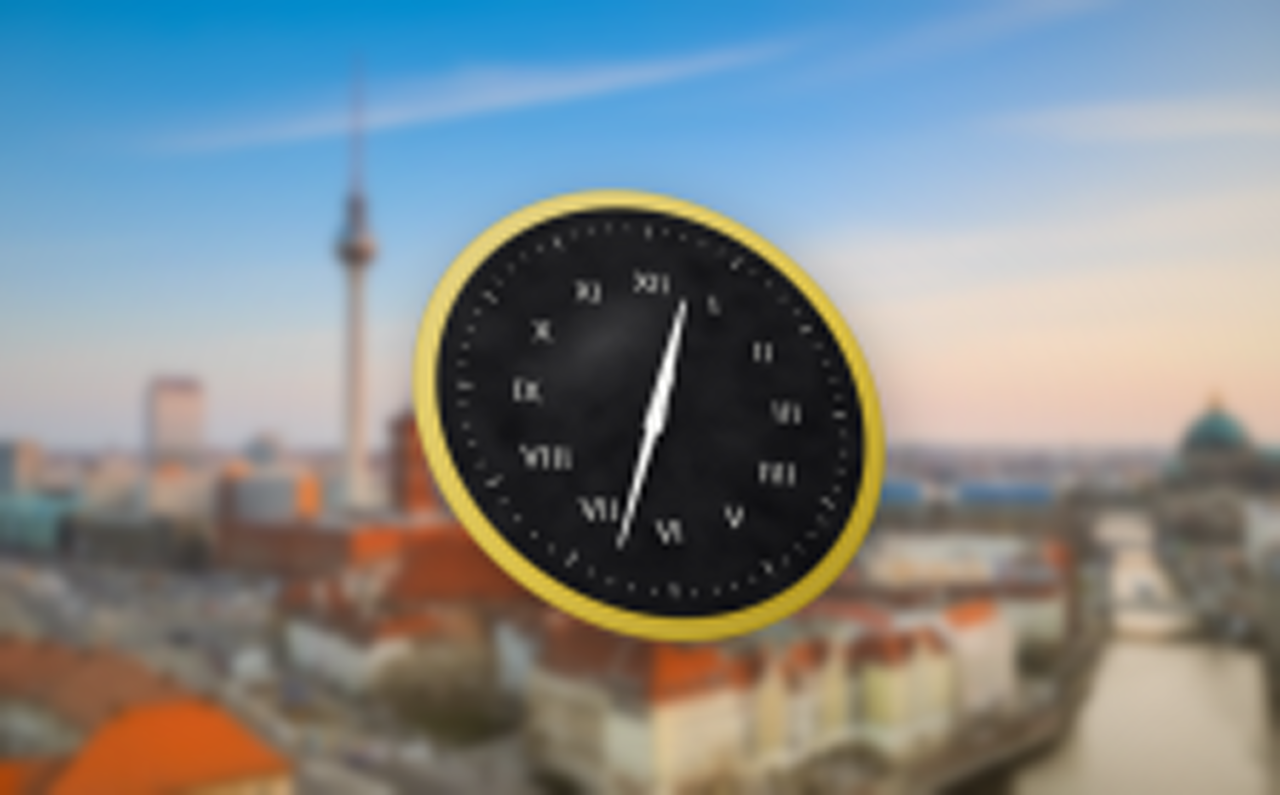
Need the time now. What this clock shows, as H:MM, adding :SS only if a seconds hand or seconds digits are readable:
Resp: 12:33
